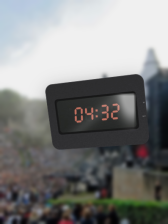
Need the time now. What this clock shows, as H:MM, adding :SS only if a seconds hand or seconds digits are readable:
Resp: 4:32
